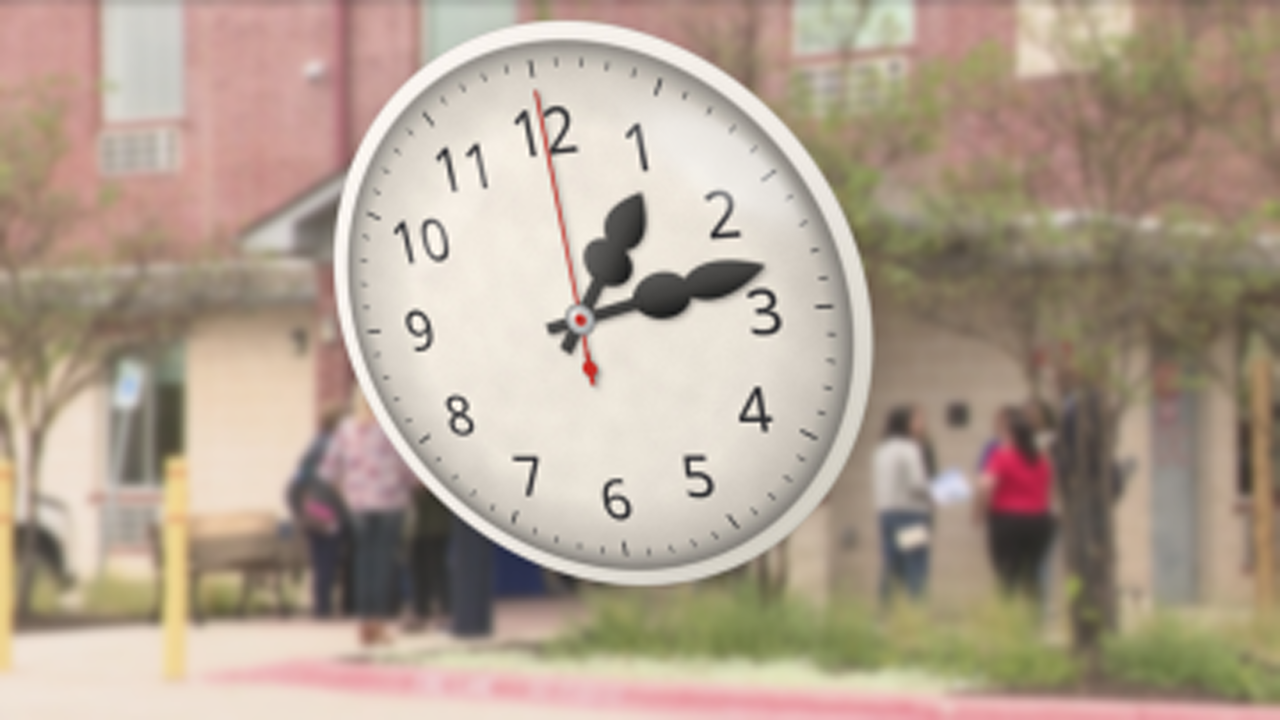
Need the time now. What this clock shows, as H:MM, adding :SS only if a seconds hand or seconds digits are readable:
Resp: 1:13:00
